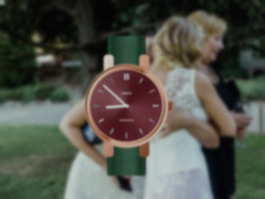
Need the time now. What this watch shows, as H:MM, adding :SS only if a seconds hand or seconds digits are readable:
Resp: 8:52
